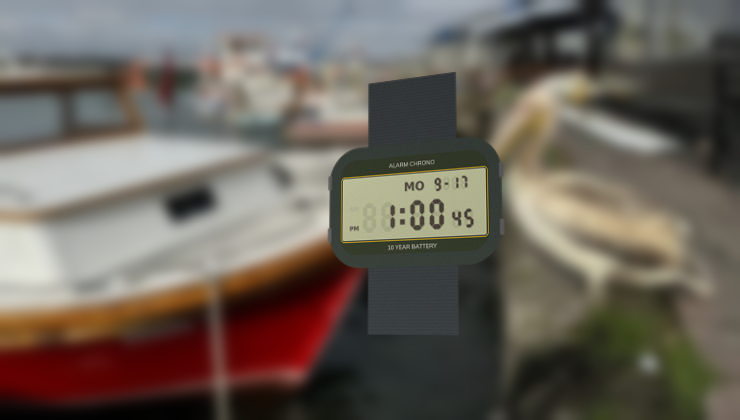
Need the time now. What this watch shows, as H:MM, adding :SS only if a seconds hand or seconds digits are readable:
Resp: 1:00:45
